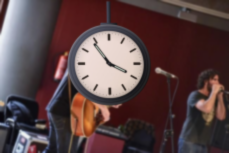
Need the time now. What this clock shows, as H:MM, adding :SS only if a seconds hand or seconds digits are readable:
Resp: 3:54
